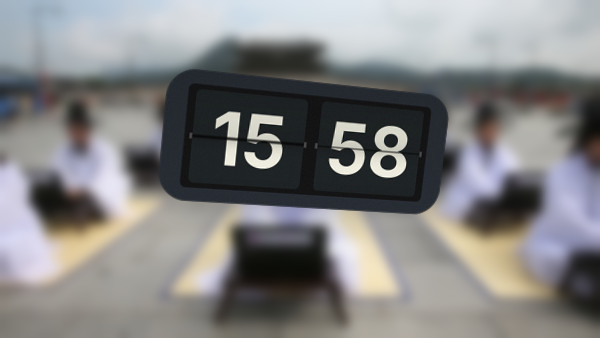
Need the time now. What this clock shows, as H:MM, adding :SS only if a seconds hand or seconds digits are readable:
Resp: 15:58
